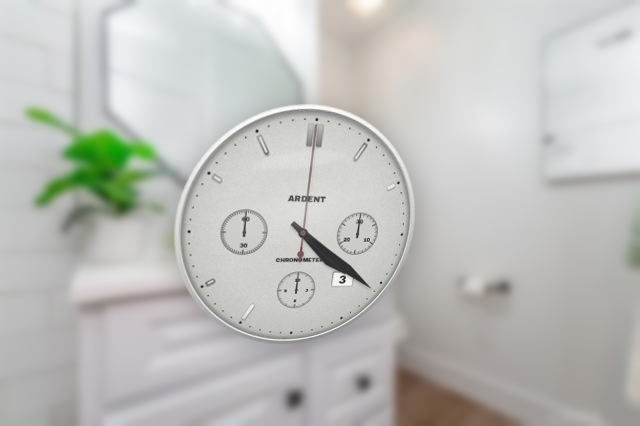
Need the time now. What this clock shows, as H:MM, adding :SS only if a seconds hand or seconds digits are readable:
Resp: 4:21
